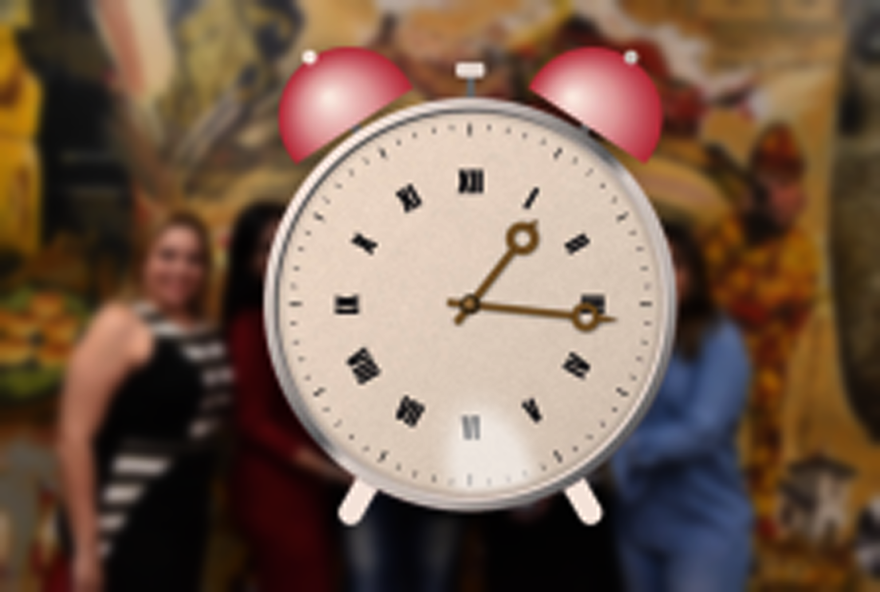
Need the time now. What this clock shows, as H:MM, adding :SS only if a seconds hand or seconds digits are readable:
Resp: 1:16
